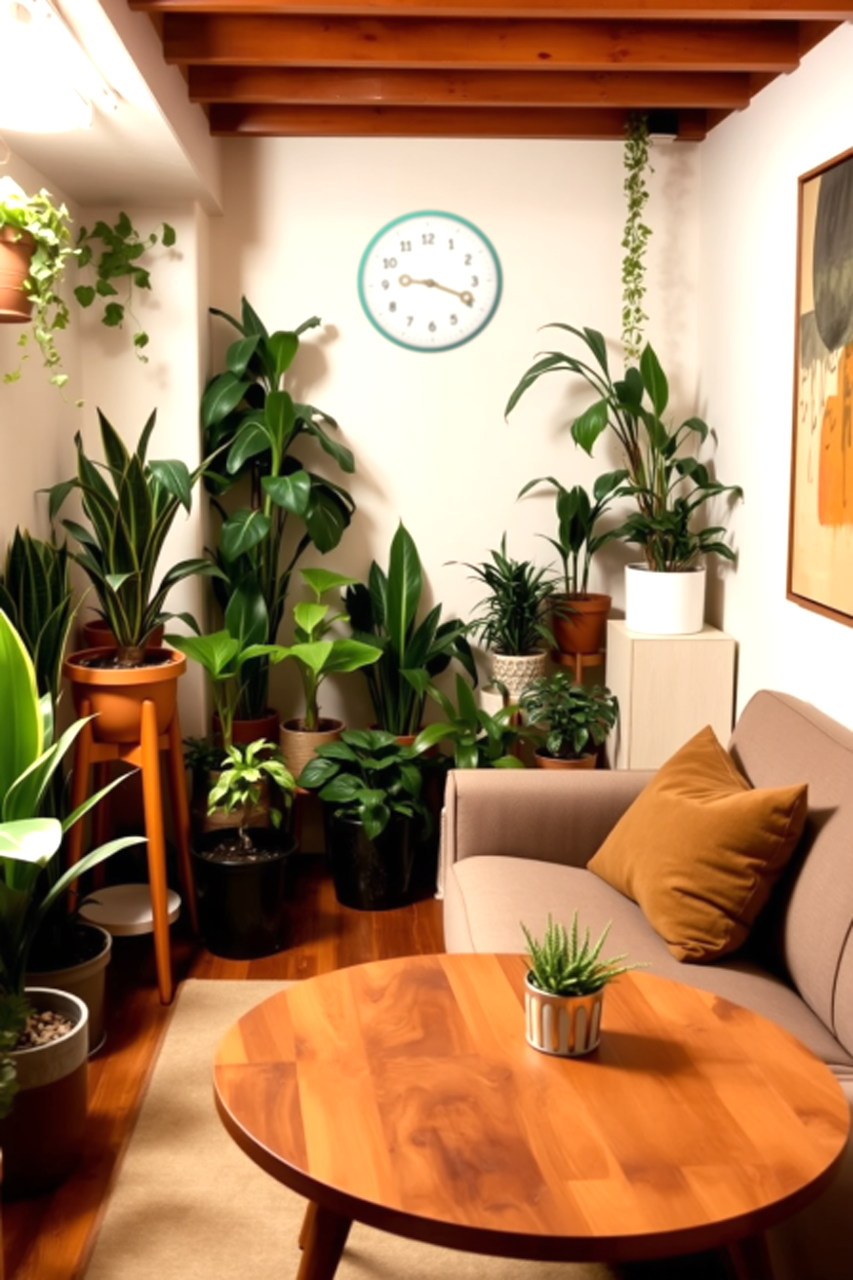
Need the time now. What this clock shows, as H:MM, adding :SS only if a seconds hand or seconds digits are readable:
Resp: 9:19
